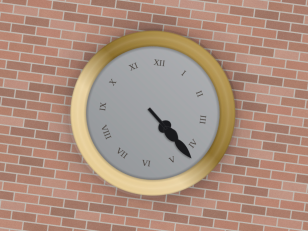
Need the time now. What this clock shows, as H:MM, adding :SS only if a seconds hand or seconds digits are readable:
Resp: 4:22
